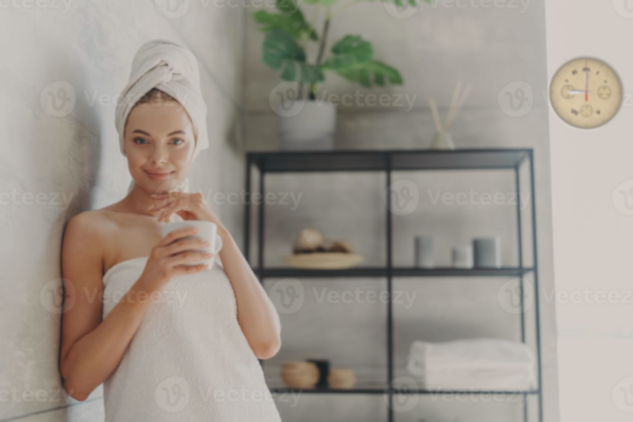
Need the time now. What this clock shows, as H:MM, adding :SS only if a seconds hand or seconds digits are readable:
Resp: 9:00
